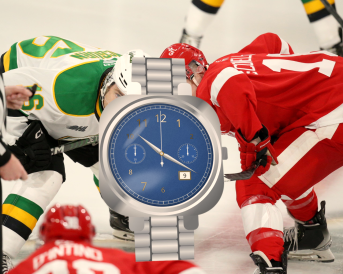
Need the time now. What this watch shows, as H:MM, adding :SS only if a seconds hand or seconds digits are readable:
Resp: 10:20
